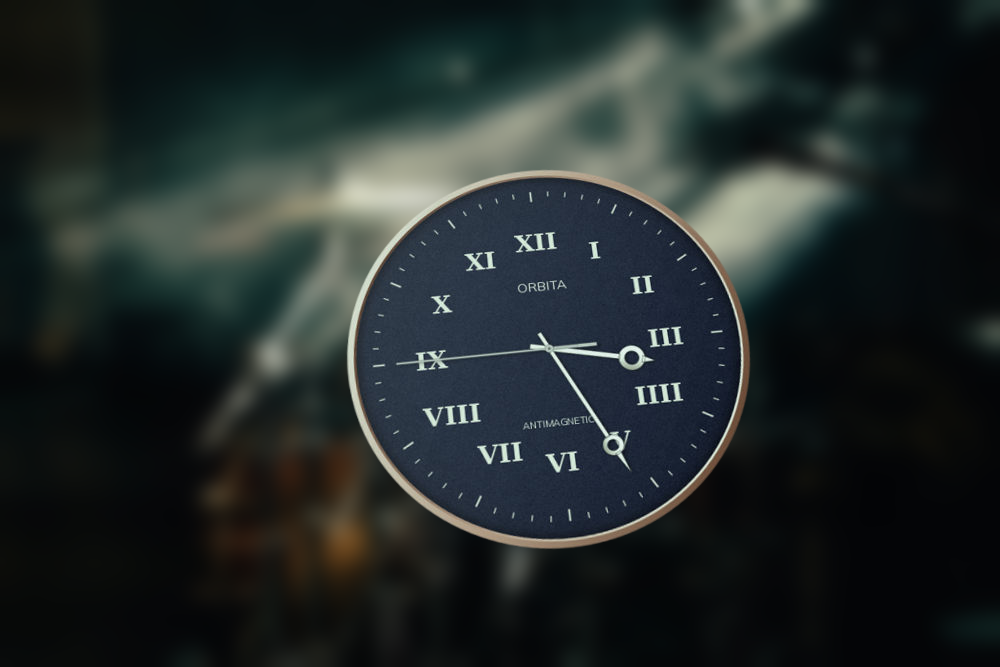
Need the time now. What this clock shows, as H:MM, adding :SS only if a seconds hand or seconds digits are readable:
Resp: 3:25:45
